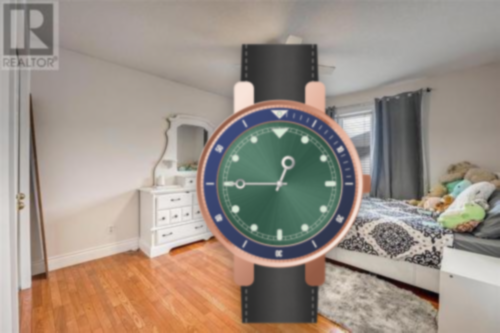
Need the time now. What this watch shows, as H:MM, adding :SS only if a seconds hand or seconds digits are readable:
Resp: 12:45
